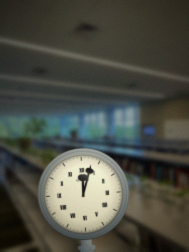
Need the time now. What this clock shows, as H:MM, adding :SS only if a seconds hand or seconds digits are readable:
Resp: 12:03
